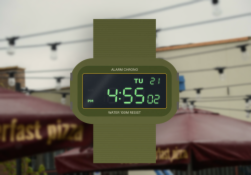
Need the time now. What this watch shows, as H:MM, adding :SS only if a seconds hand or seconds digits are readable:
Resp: 4:55:02
